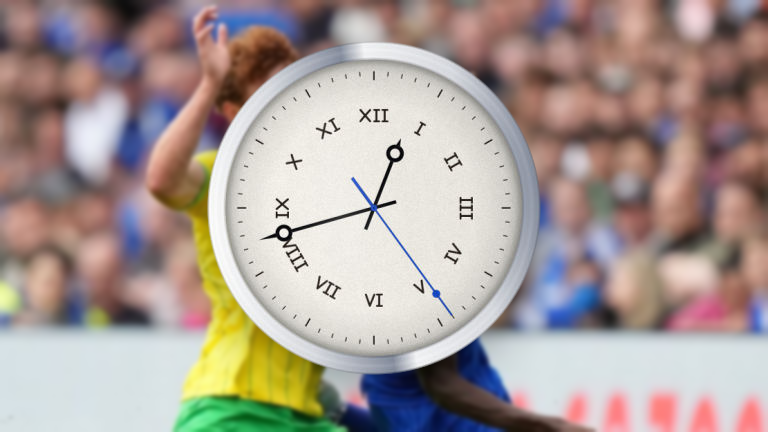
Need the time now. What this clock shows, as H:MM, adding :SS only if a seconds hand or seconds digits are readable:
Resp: 12:42:24
